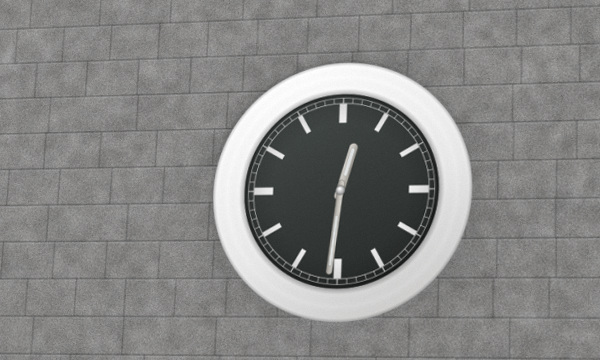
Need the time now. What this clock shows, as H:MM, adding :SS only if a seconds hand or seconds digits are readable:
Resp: 12:31
